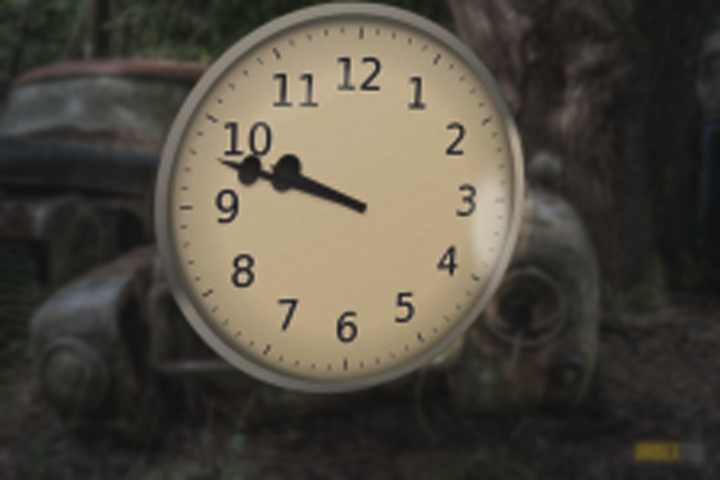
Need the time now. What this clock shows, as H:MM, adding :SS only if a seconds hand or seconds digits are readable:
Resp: 9:48
